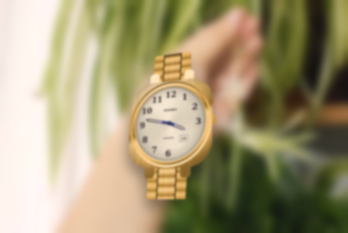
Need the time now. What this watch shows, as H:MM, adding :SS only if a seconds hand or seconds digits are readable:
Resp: 3:47
